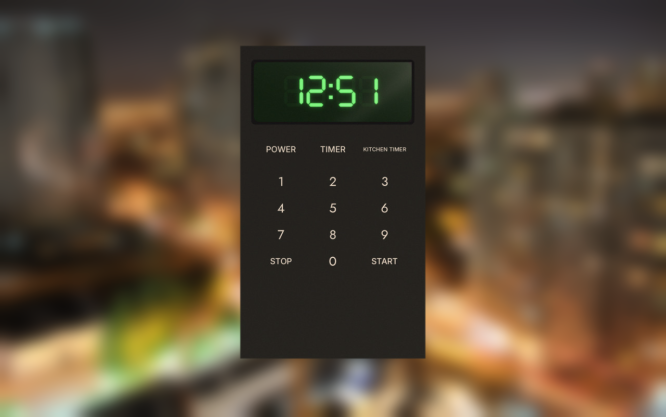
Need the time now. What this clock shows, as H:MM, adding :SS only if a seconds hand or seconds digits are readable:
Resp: 12:51
